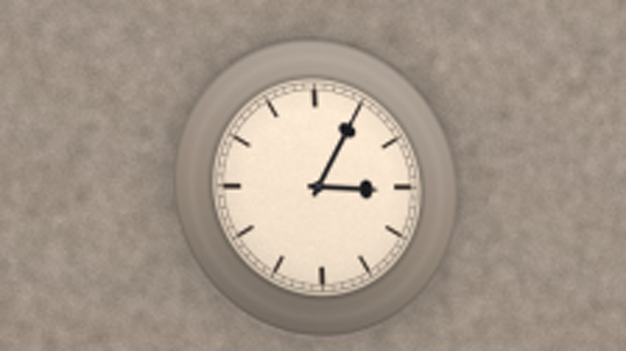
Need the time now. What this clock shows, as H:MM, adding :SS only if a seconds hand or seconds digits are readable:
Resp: 3:05
